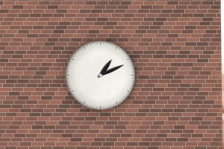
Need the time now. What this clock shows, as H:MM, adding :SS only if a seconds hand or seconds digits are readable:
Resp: 1:11
